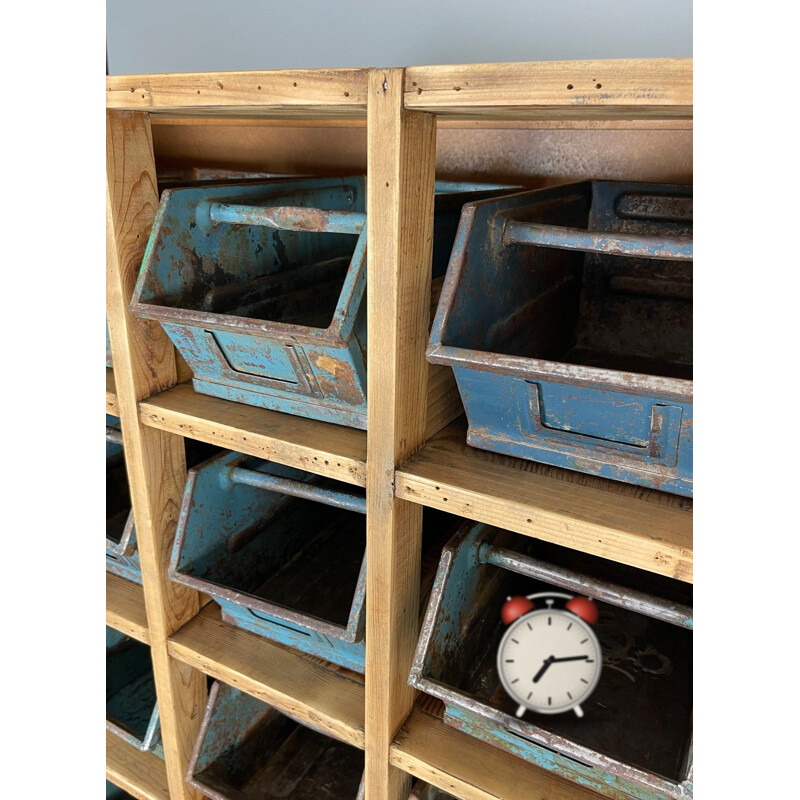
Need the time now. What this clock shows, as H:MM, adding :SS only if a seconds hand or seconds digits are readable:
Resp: 7:14
